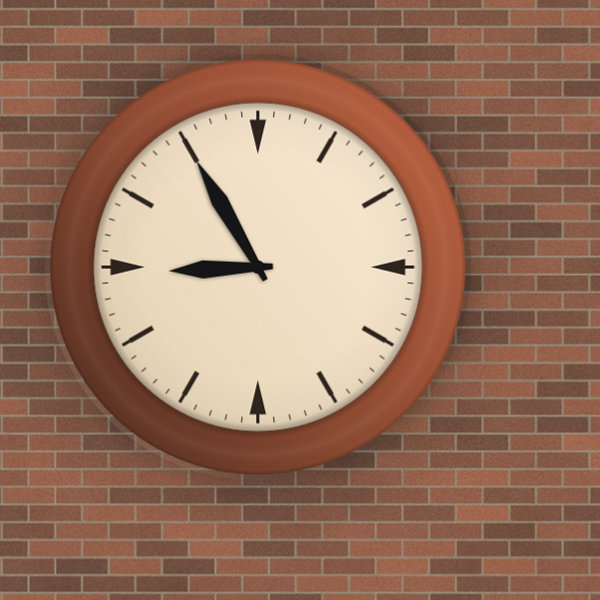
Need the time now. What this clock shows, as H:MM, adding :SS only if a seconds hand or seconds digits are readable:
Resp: 8:55
